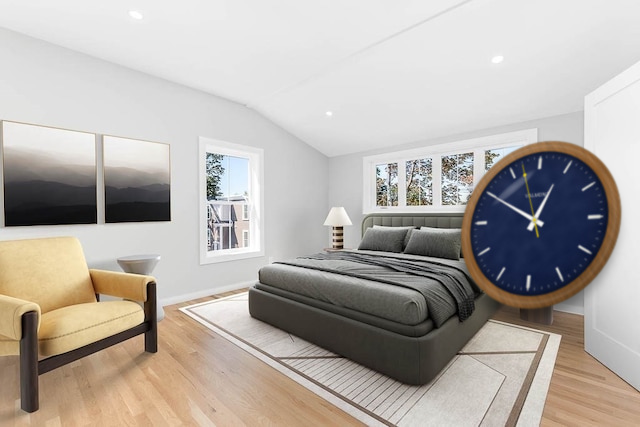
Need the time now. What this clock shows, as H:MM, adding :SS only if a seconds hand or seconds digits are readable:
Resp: 12:49:57
